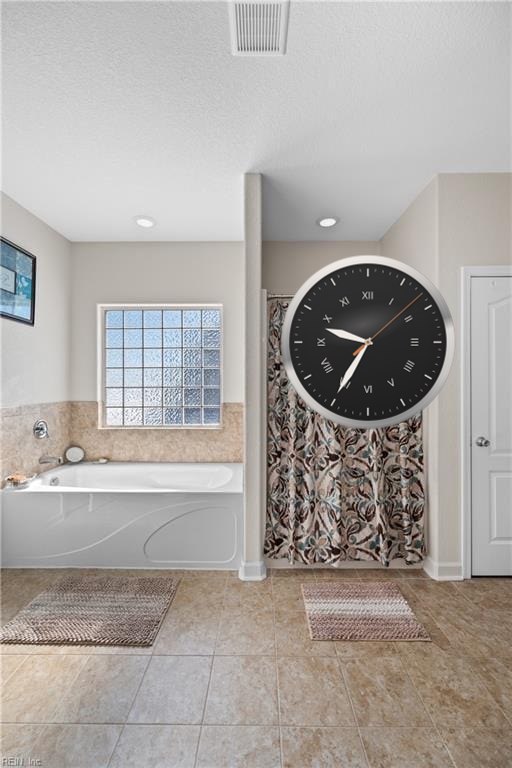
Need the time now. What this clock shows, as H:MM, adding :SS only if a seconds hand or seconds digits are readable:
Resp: 9:35:08
